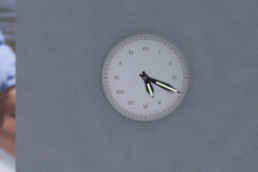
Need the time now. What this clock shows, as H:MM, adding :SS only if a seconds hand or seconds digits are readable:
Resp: 5:19
